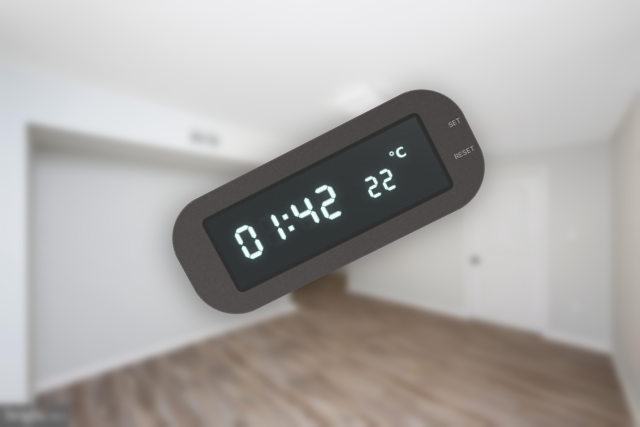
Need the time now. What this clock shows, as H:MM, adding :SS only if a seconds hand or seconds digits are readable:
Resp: 1:42
